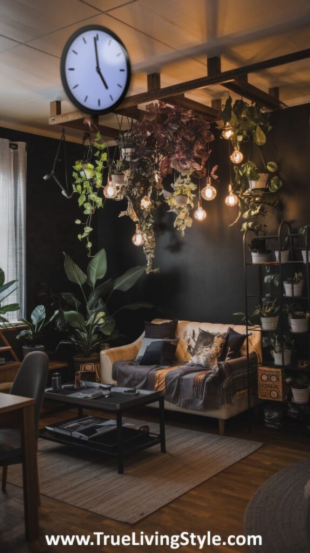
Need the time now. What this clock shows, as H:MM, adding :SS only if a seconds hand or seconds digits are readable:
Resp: 4:59
